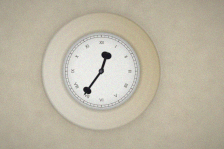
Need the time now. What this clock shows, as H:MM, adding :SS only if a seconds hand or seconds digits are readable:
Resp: 12:36
